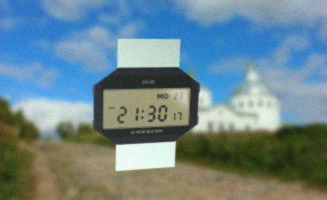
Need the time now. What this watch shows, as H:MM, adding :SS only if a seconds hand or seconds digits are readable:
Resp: 21:30
